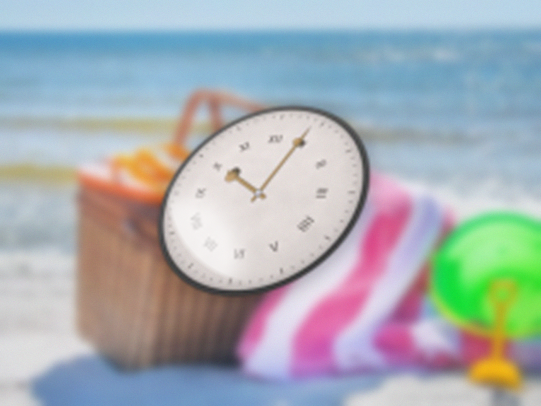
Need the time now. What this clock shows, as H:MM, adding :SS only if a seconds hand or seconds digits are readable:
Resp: 10:04
